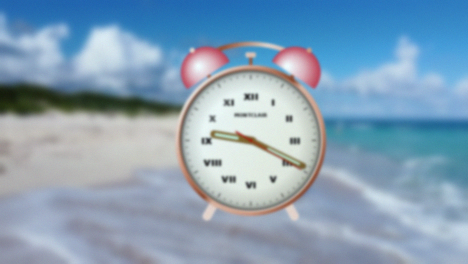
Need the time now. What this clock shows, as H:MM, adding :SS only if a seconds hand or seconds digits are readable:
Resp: 9:19:20
